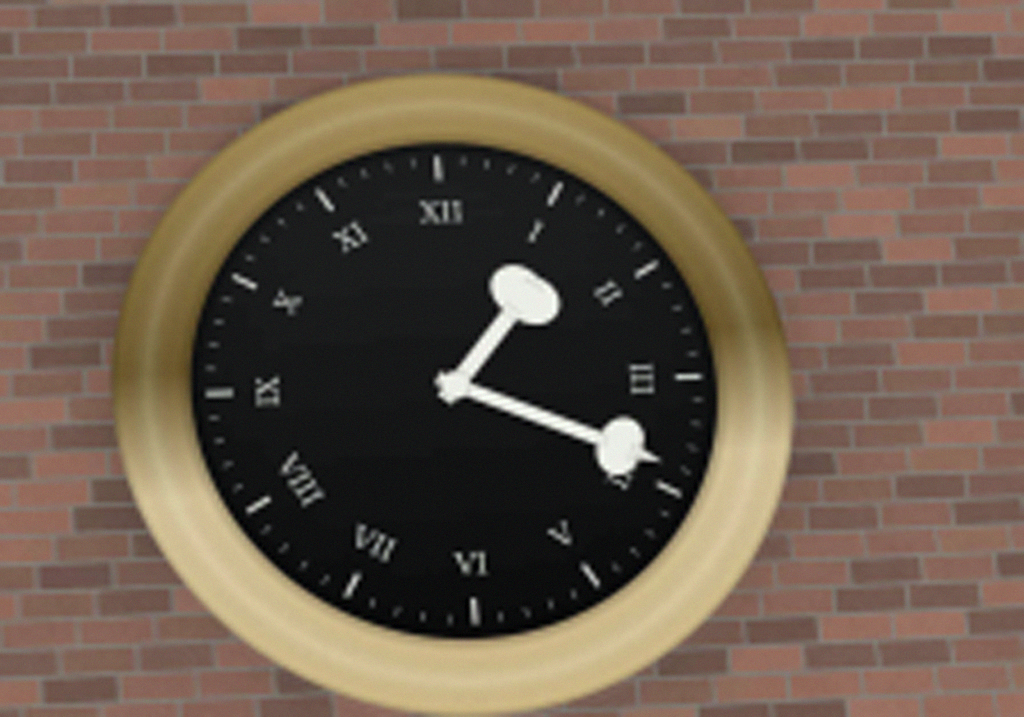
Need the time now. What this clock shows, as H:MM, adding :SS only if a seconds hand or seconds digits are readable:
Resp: 1:19
